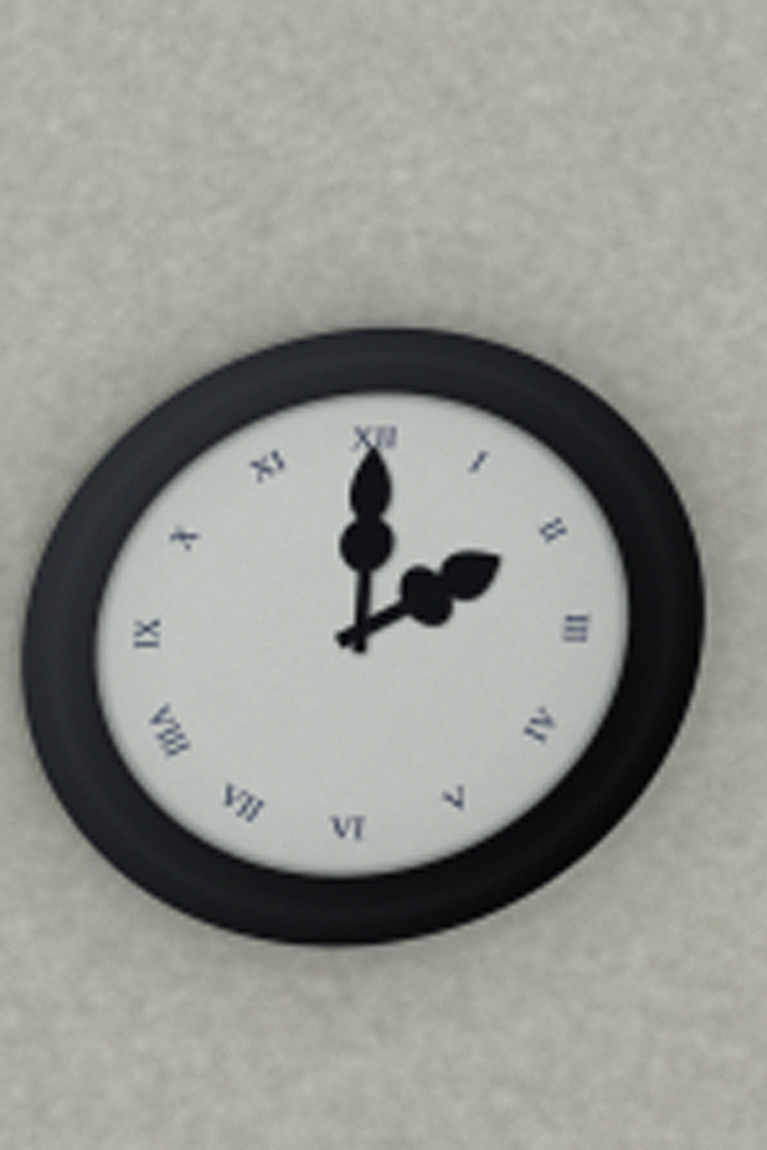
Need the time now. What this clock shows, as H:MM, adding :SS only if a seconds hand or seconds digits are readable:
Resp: 2:00
